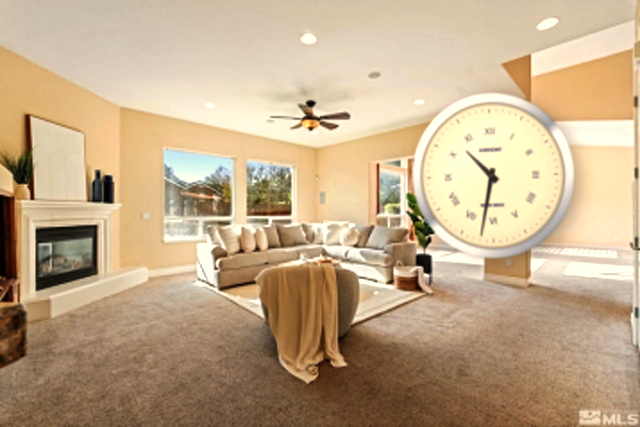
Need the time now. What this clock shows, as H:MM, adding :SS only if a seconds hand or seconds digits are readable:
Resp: 10:32
